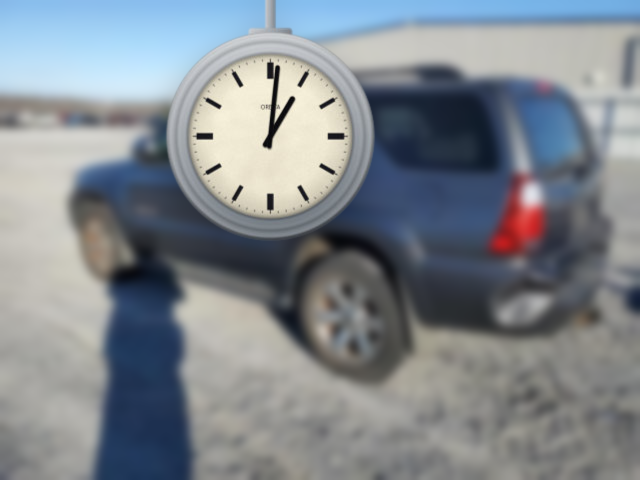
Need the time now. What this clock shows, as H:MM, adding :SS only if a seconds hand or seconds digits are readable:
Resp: 1:01
